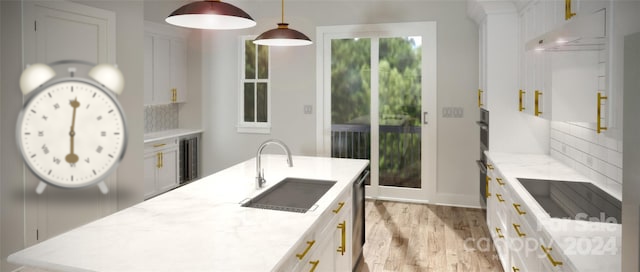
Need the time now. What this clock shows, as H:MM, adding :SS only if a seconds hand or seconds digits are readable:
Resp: 6:01
